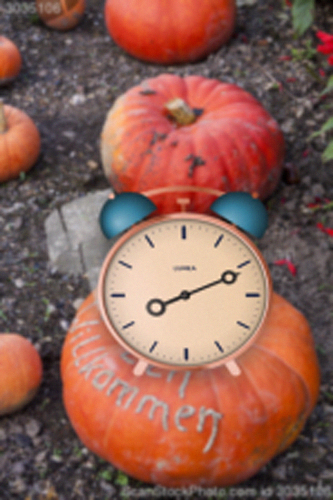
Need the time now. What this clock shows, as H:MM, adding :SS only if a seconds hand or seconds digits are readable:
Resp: 8:11
